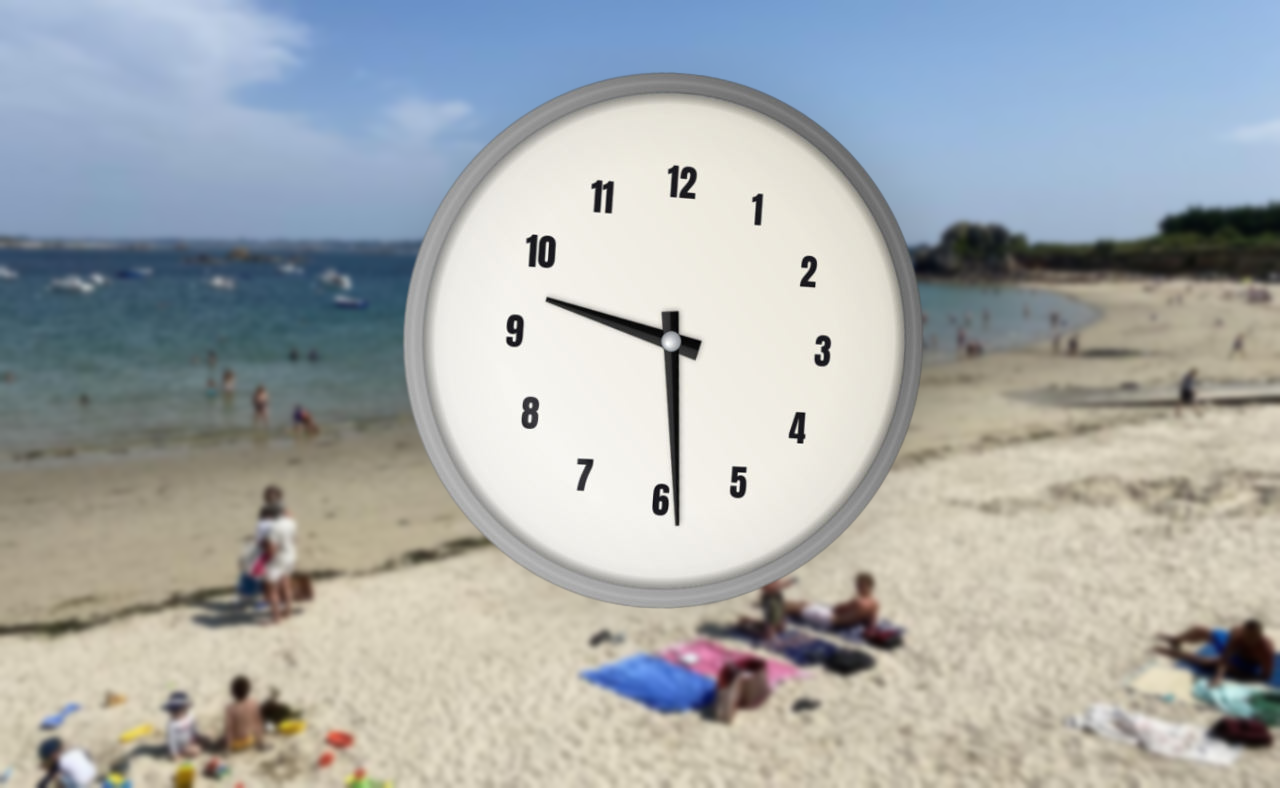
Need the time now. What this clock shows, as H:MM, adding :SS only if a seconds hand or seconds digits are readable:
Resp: 9:29
